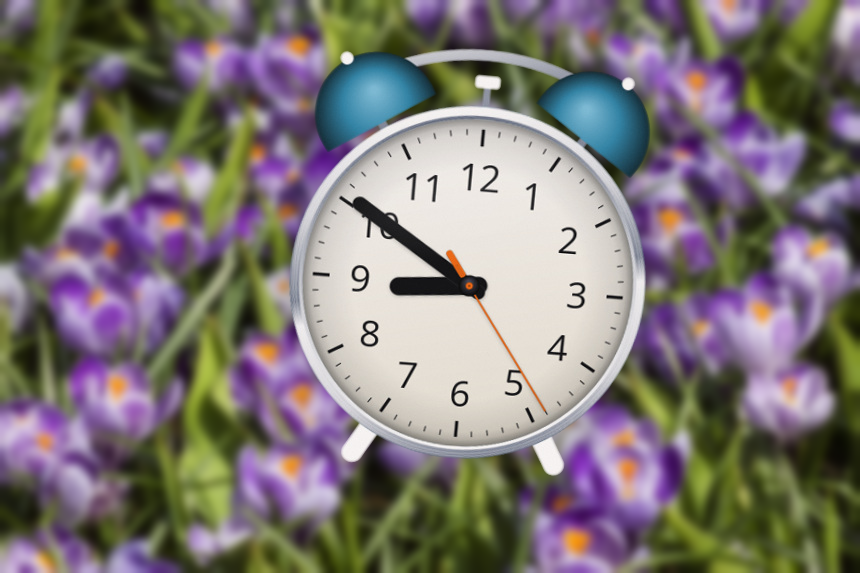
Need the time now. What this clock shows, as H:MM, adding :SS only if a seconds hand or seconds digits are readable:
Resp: 8:50:24
